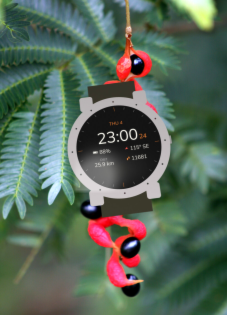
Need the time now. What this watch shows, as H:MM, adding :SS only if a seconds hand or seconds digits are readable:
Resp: 23:00
